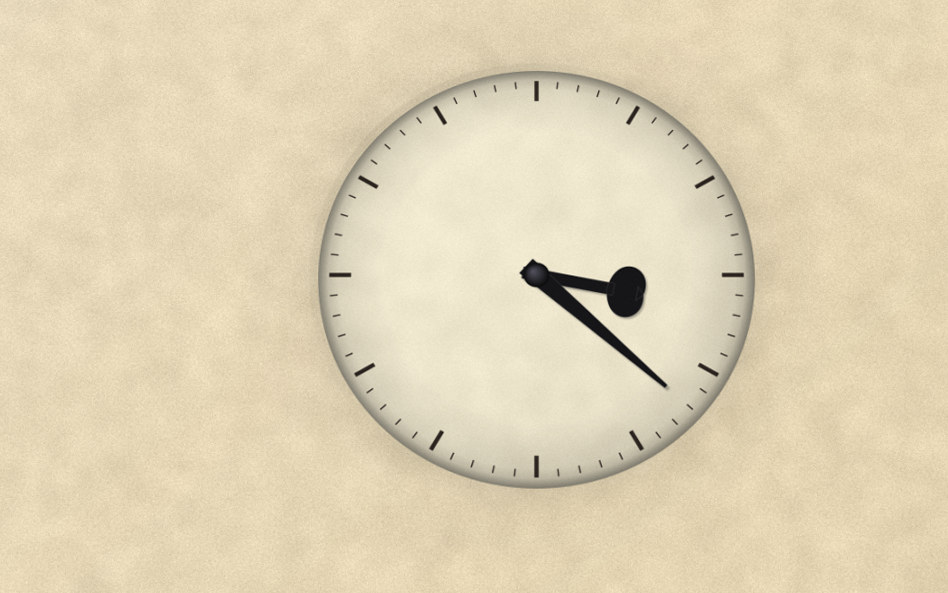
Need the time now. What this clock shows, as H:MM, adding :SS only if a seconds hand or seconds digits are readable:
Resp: 3:22
